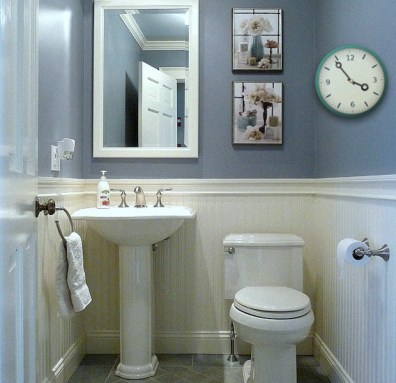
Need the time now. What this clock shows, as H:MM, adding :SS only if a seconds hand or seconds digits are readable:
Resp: 3:54
